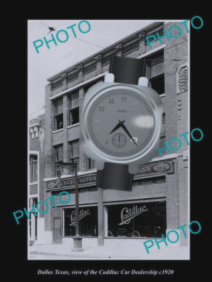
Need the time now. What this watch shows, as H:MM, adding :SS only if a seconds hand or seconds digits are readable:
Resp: 7:23
